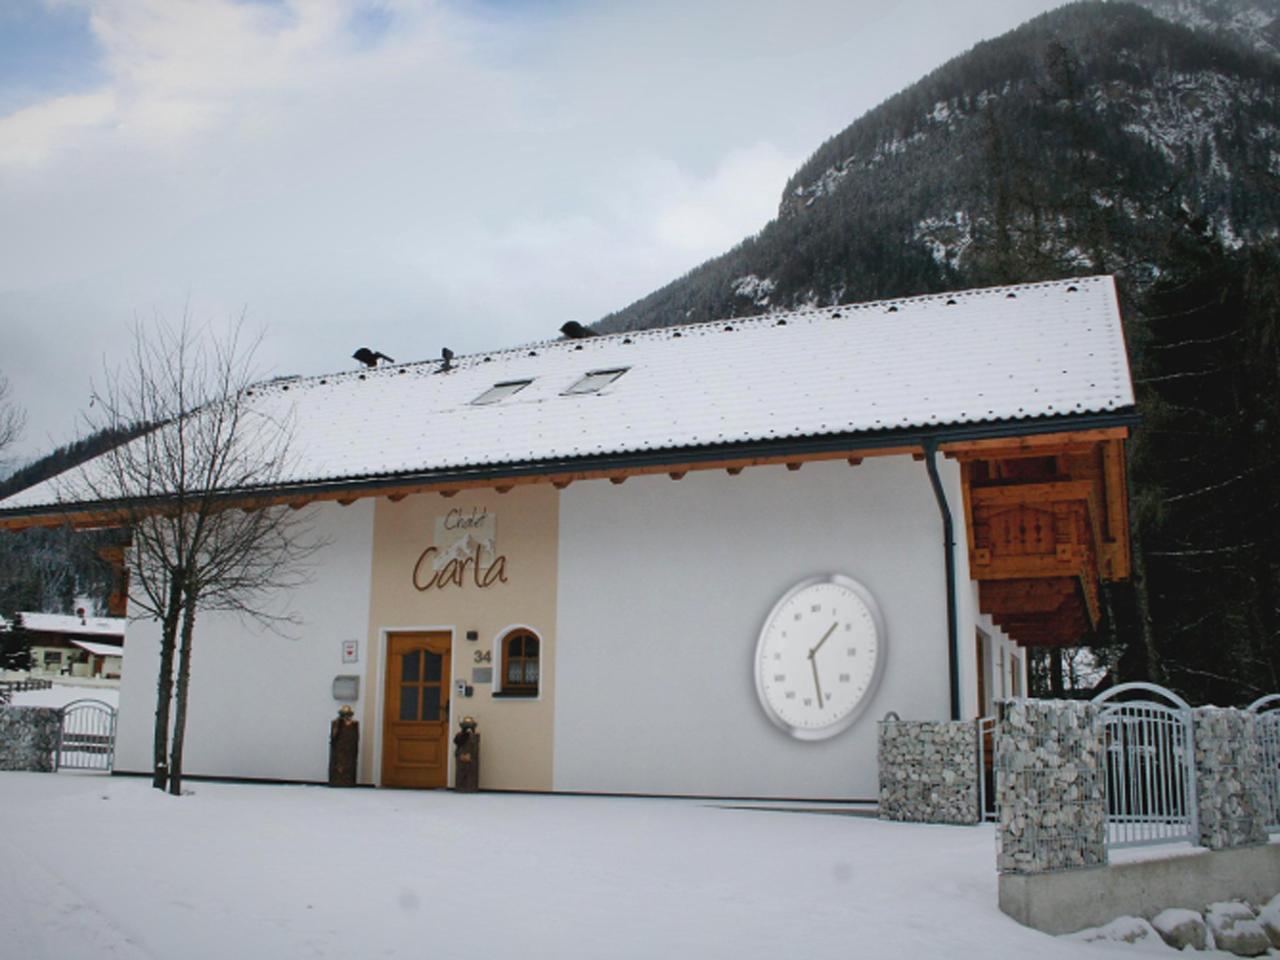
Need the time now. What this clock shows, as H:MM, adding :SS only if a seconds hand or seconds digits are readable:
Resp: 1:27
